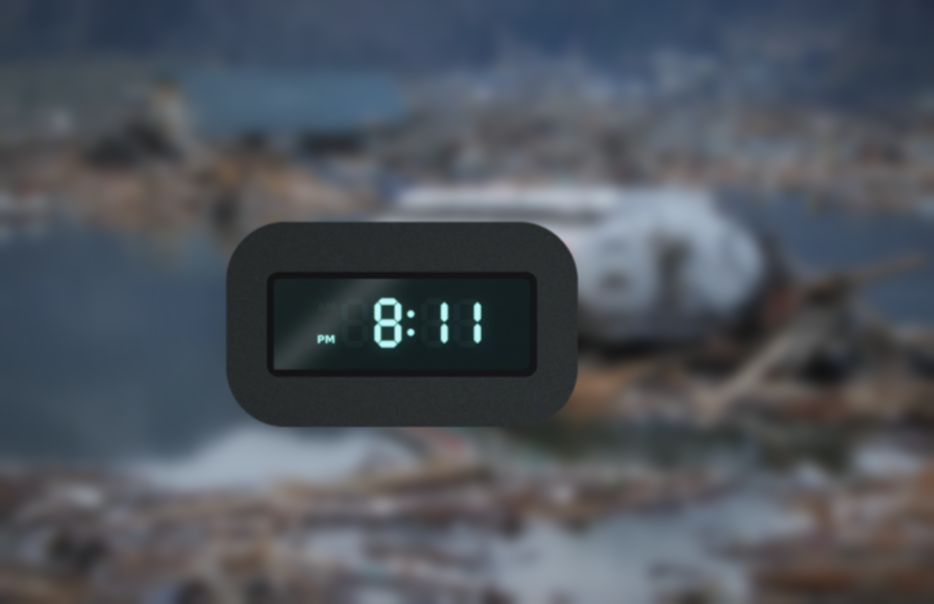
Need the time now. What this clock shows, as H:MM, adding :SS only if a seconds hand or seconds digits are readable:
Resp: 8:11
